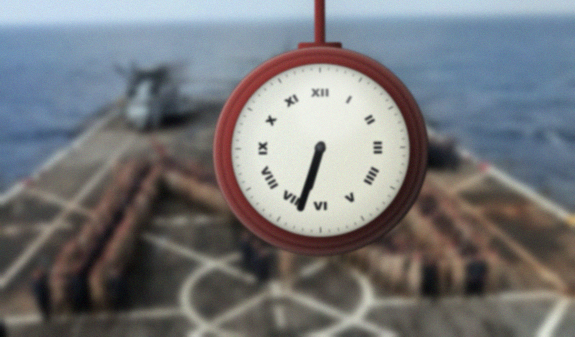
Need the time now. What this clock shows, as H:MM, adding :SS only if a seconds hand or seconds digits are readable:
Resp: 6:33
